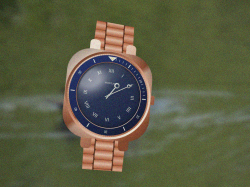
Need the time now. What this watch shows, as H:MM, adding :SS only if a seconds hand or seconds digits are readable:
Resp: 1:10
